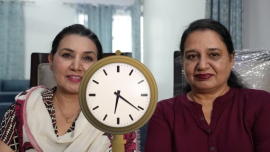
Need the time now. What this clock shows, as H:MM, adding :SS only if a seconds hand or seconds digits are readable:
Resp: 6:21
